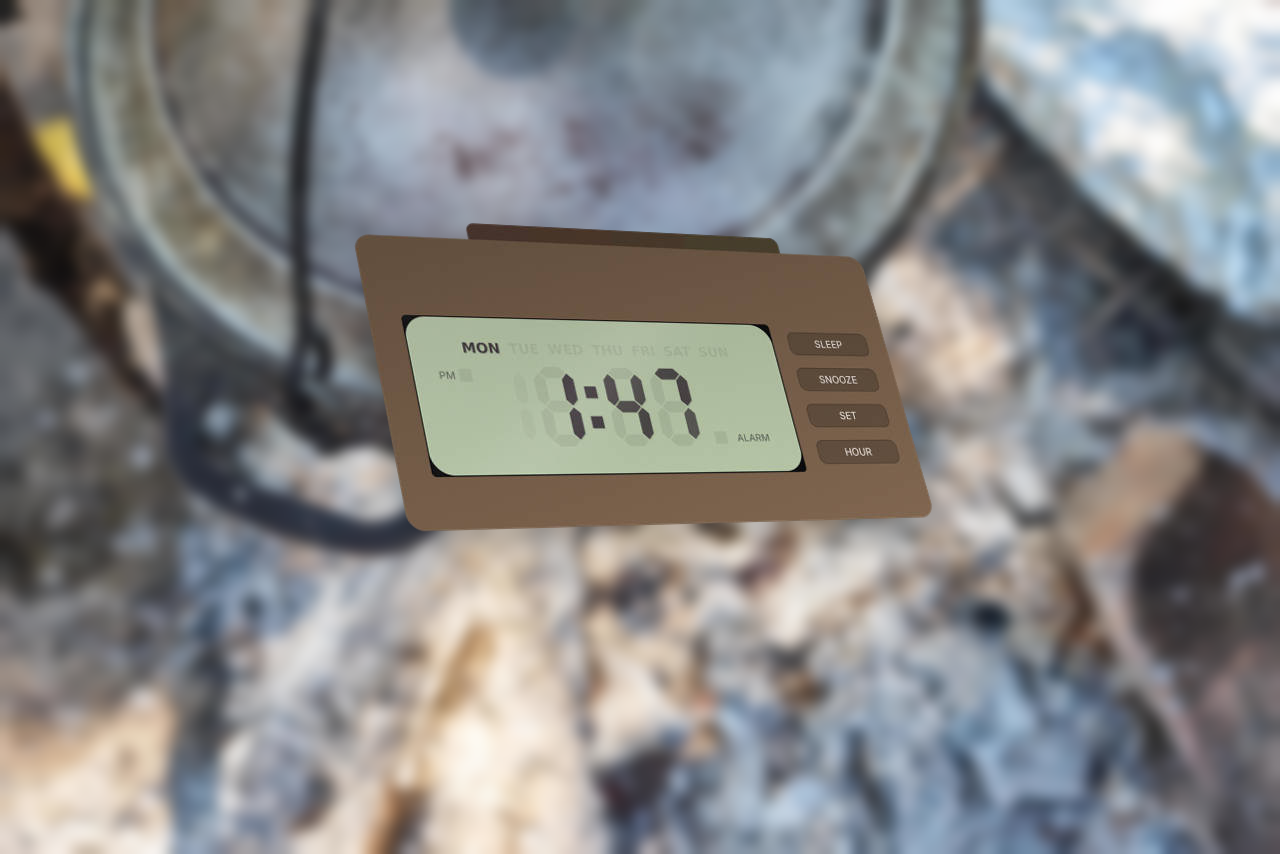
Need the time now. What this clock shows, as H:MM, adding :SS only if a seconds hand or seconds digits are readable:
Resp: 1:47
